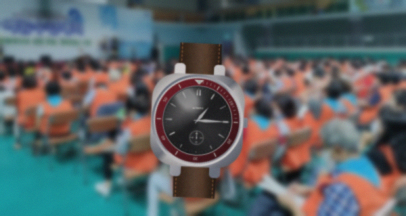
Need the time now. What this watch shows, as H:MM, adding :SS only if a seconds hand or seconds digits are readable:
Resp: 1:15
